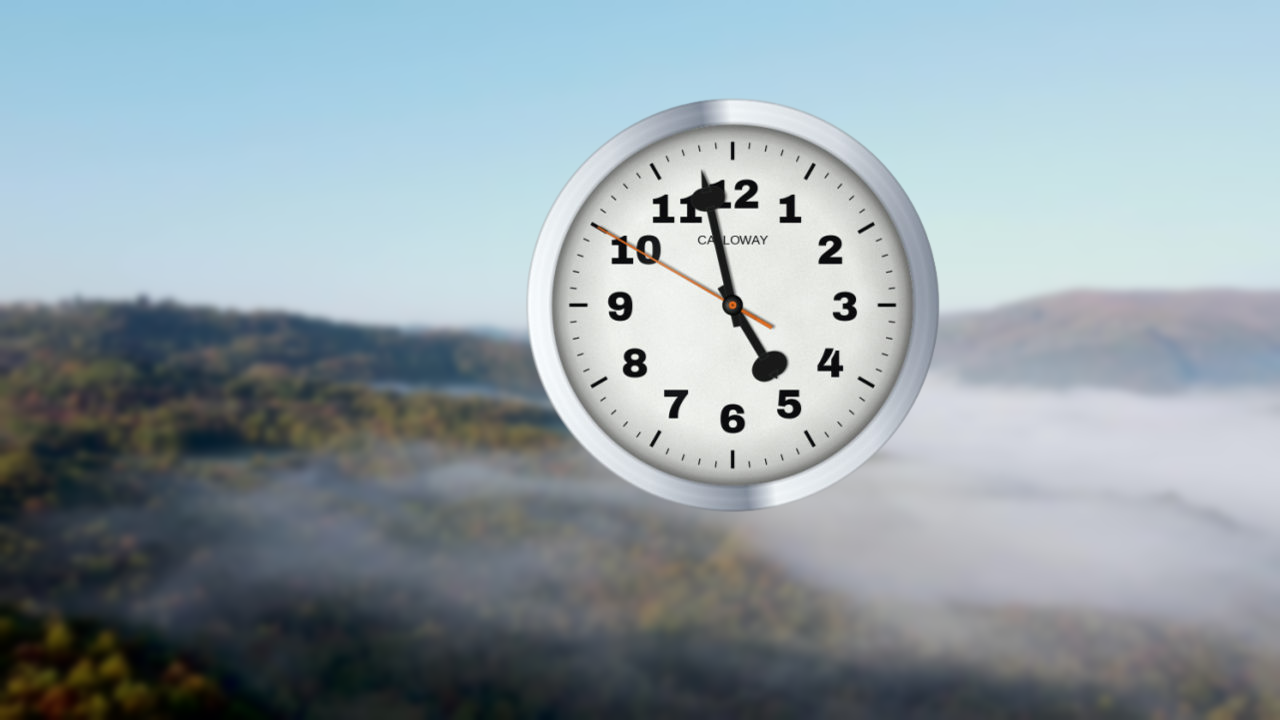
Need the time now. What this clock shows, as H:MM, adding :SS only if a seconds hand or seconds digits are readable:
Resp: 4:57:50
